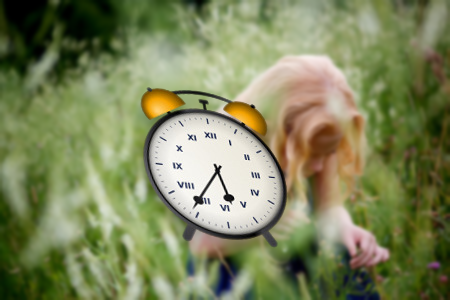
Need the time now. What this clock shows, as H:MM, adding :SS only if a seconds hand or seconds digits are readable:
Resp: 5:36
